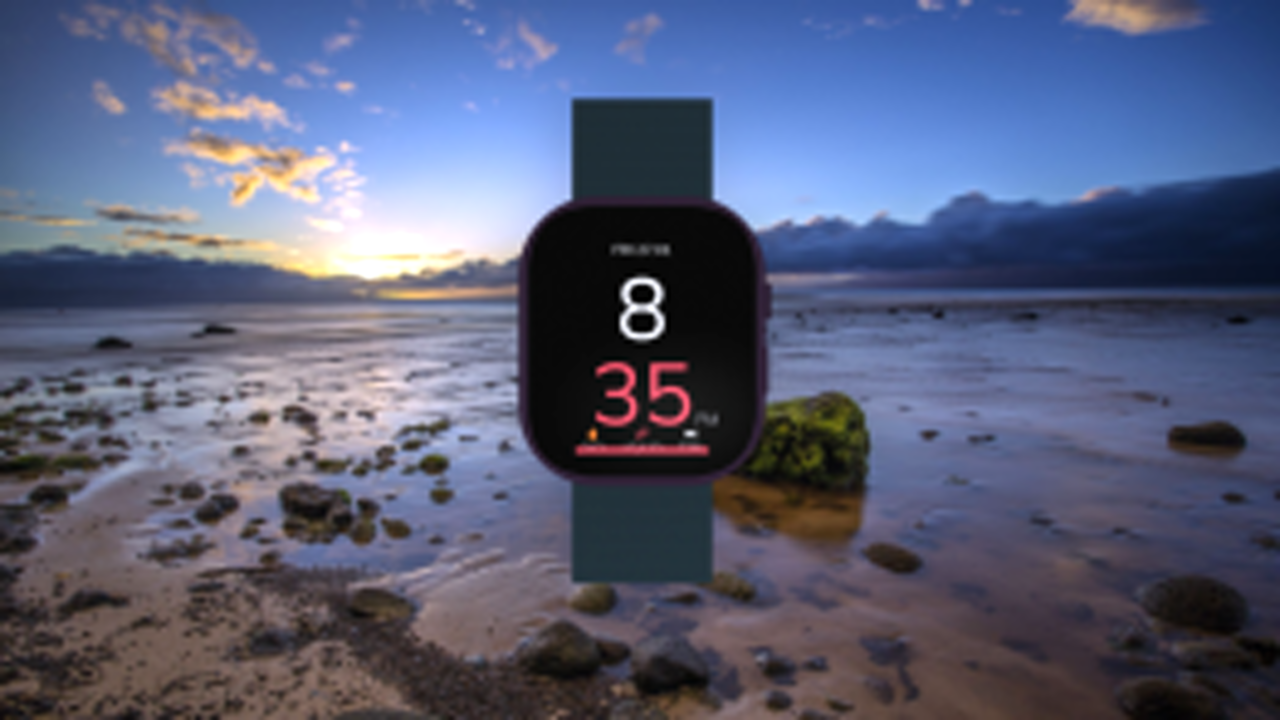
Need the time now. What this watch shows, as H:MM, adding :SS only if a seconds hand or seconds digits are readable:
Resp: 8:35
